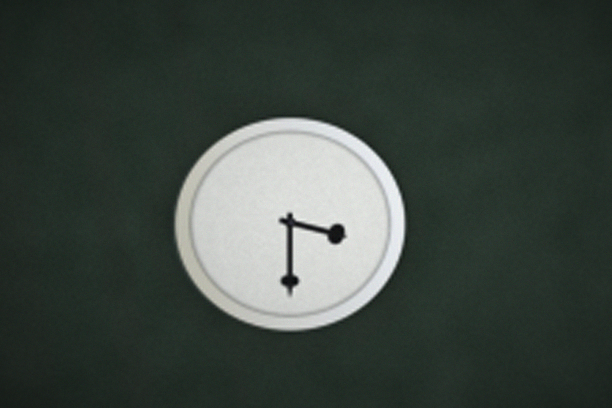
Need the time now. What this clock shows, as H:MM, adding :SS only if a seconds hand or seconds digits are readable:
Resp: 3:30
